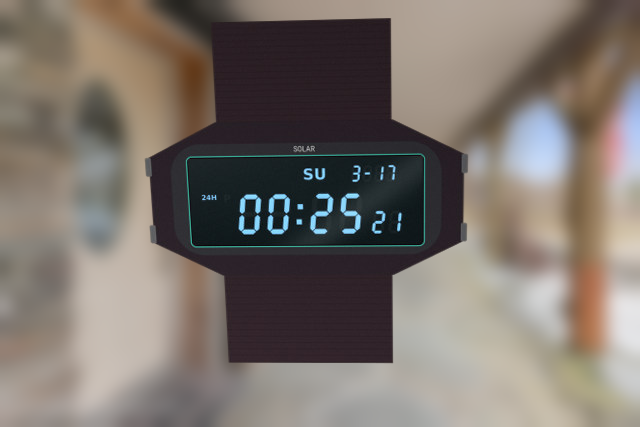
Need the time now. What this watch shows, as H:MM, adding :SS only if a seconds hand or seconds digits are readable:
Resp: 0:25:21
